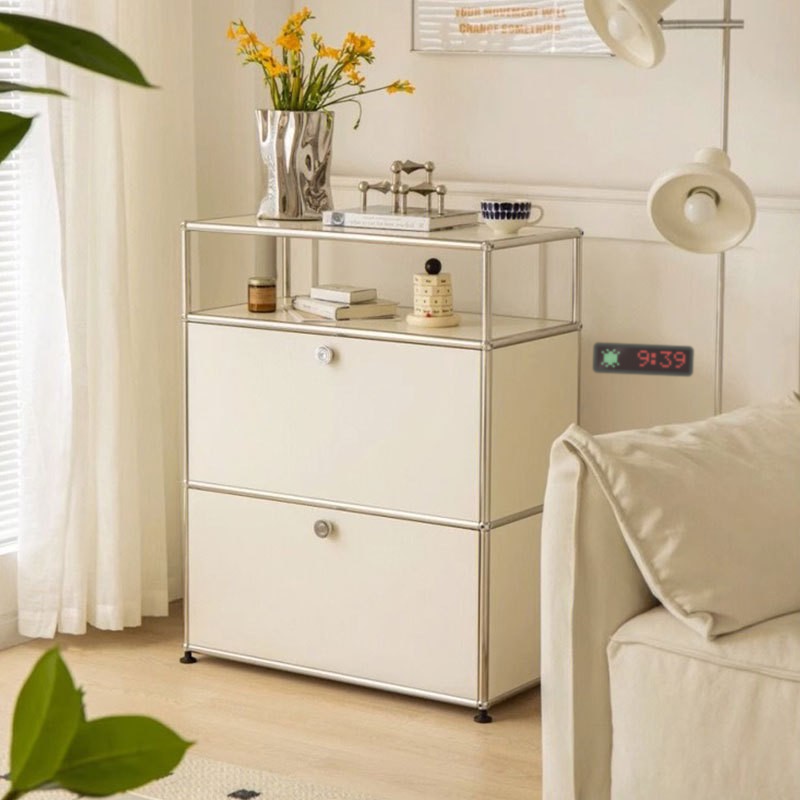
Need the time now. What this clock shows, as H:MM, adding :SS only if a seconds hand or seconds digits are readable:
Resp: 9:39
